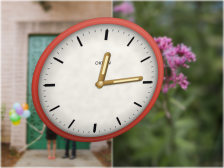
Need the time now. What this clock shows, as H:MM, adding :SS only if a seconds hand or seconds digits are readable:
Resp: 12:14
